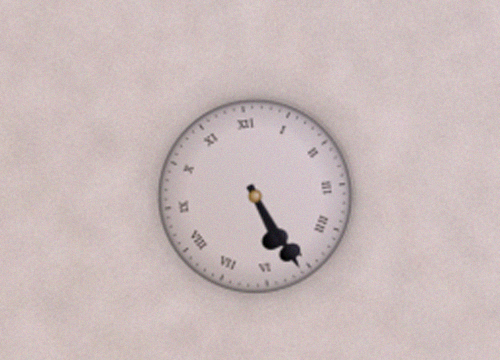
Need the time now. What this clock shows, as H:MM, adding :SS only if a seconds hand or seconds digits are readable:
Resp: 5:26
